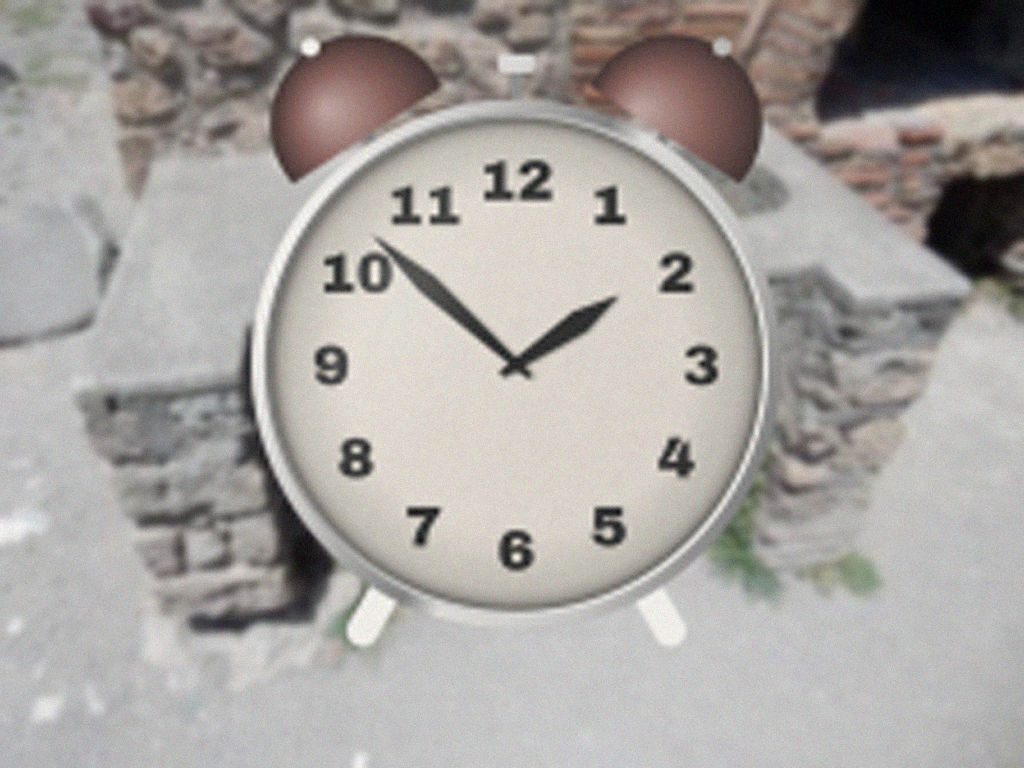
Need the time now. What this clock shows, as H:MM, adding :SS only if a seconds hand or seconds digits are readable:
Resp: 1:52
